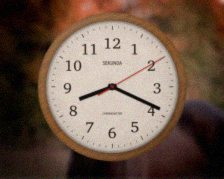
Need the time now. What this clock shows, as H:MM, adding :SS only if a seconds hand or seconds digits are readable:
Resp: 8:19:10
